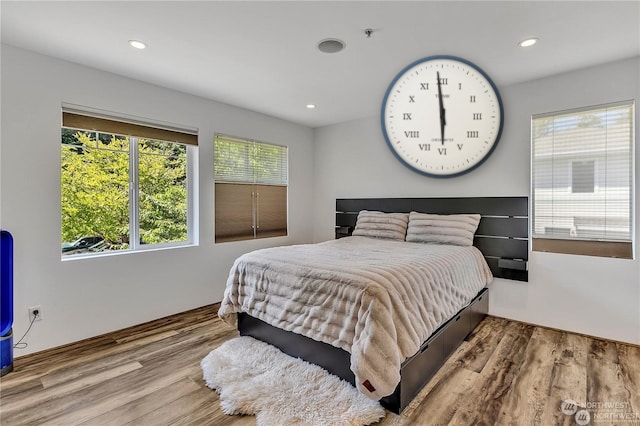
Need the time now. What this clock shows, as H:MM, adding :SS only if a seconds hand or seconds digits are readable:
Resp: 5:59
